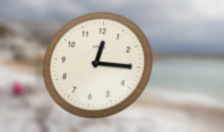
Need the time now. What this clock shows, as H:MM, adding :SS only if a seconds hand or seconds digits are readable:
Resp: 12:15
